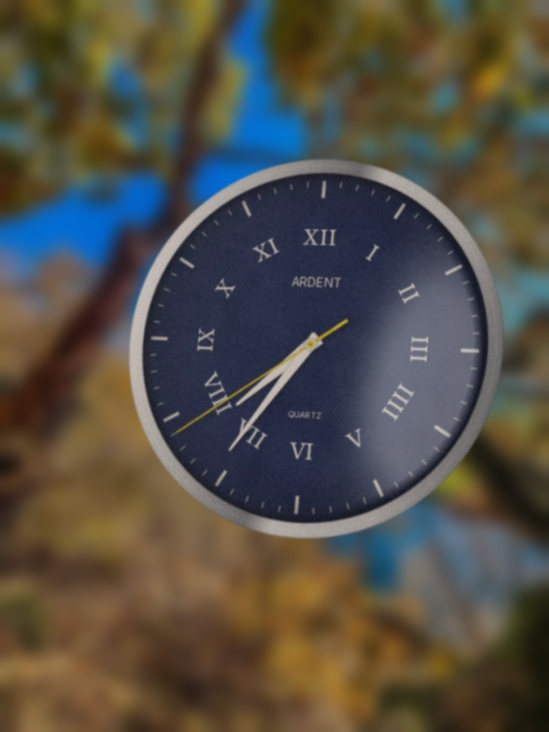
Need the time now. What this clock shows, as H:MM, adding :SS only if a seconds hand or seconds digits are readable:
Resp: 7:35:39
